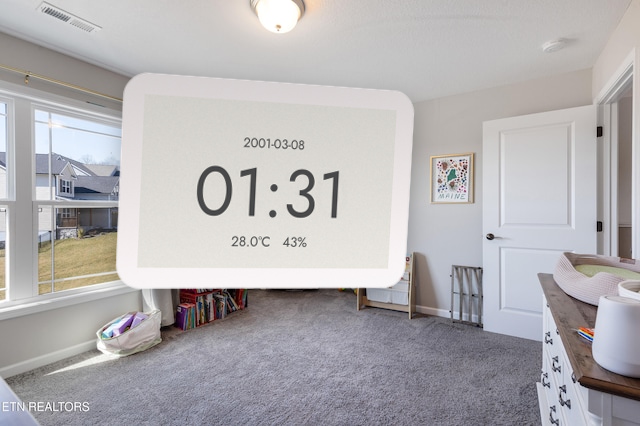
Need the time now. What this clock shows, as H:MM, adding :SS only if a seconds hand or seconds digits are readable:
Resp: 1:31
